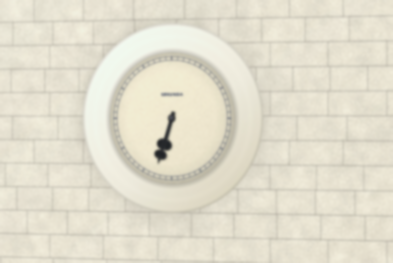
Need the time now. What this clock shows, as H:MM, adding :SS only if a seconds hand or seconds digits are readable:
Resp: 6:33
